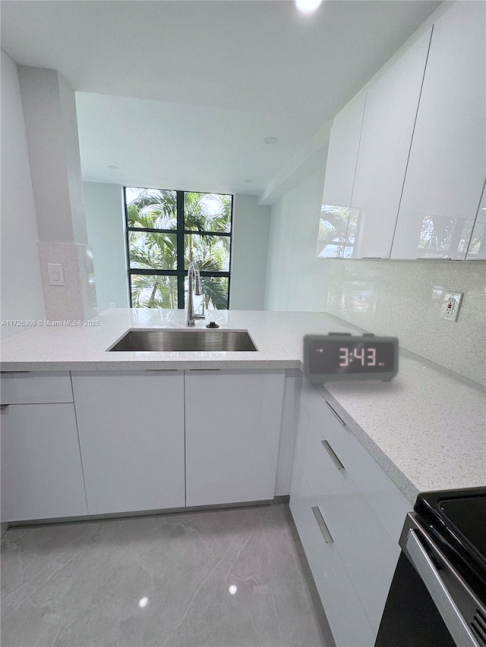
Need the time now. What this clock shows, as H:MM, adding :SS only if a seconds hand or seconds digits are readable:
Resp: 3:43
